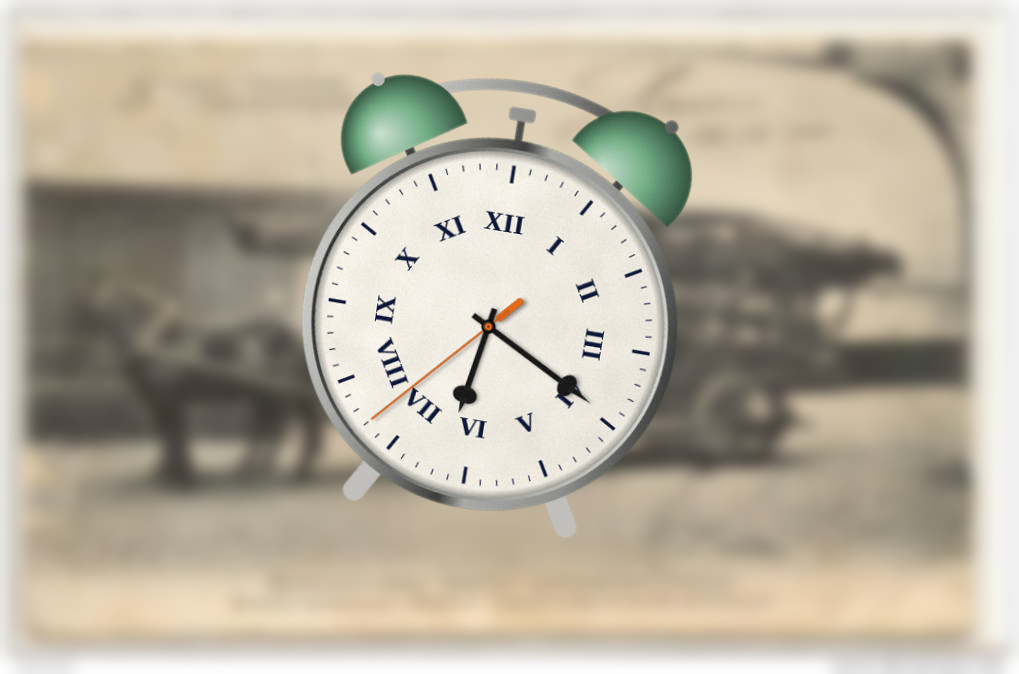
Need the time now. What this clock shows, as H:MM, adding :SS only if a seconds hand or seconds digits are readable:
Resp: 6:19:37
